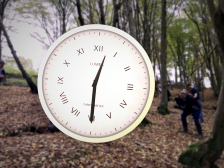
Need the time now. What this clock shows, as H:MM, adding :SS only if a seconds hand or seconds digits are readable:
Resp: 12:30
